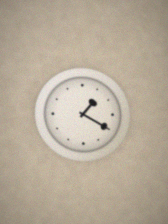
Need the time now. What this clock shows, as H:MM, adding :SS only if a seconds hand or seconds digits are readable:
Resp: 1:20
